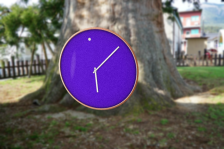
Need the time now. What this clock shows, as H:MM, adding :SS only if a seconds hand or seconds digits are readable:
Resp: 6:09
